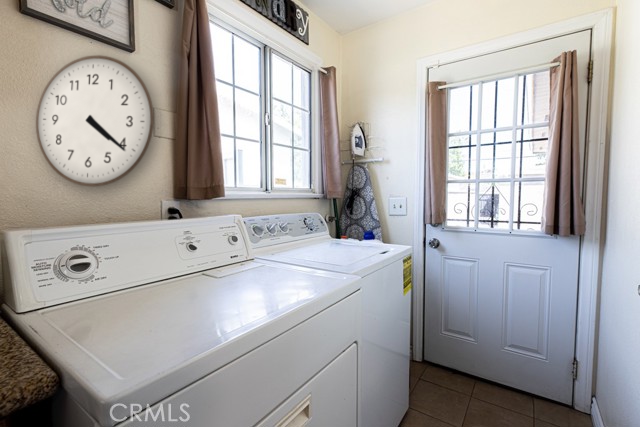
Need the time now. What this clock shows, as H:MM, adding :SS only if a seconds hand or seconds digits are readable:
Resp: 4:21
